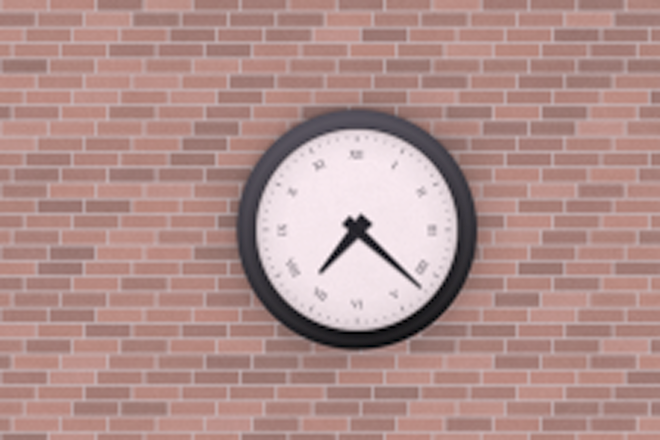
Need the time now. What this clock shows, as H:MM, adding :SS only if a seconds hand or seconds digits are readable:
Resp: 7:22
